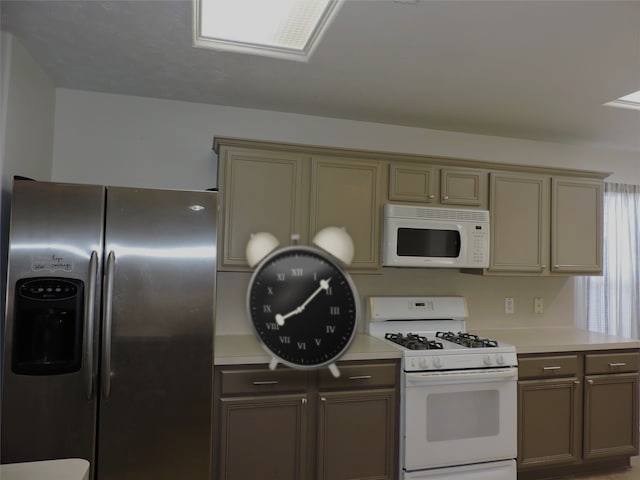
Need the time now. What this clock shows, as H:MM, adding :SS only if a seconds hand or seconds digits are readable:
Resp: 8:08
